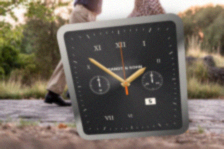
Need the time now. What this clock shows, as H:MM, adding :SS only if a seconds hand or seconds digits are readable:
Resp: 1:52
